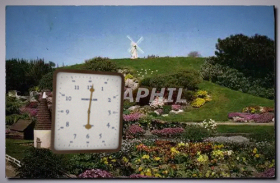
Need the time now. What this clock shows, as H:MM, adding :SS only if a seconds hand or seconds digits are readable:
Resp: 6:01
